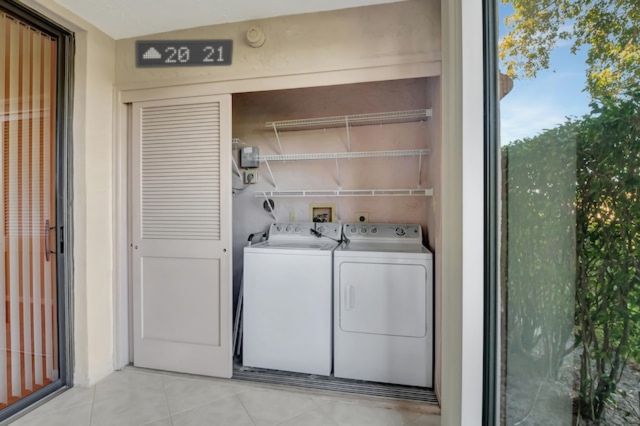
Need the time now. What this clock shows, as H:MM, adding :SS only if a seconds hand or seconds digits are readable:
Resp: 20:21
